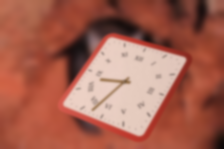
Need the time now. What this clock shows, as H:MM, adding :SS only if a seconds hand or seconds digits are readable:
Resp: 8:33
